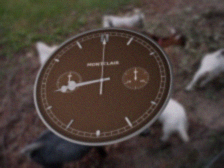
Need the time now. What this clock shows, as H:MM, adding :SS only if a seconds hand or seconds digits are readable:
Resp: 8:43
